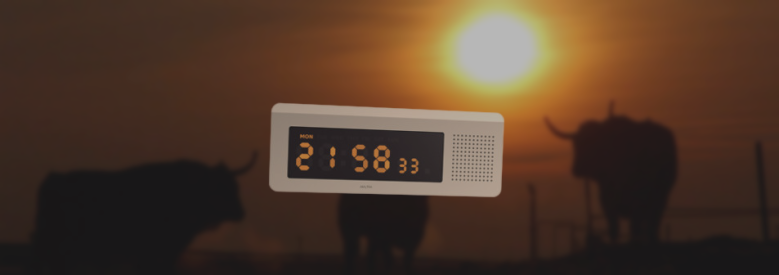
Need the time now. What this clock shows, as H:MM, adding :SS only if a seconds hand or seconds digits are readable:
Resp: 21:58:33
